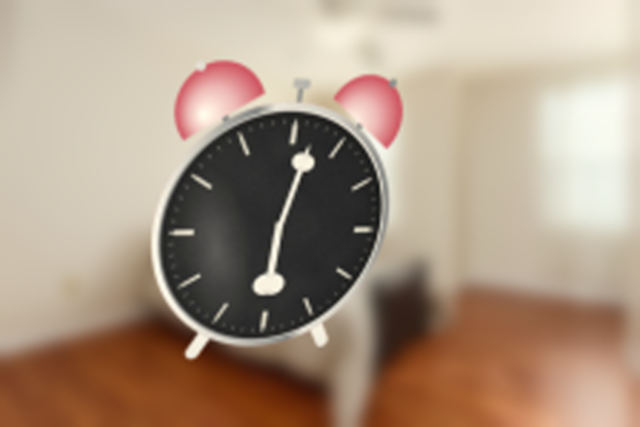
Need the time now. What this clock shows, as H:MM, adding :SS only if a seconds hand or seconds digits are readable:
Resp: 6:02
